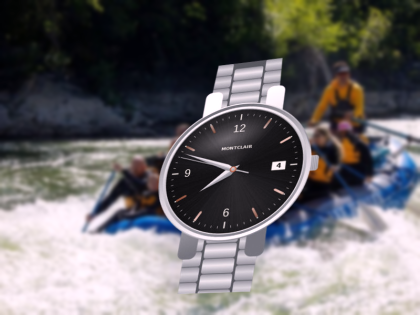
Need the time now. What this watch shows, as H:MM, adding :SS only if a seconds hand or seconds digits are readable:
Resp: 7:48:48
